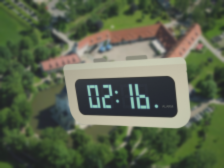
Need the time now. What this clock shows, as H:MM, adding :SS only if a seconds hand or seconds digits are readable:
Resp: 2:16
